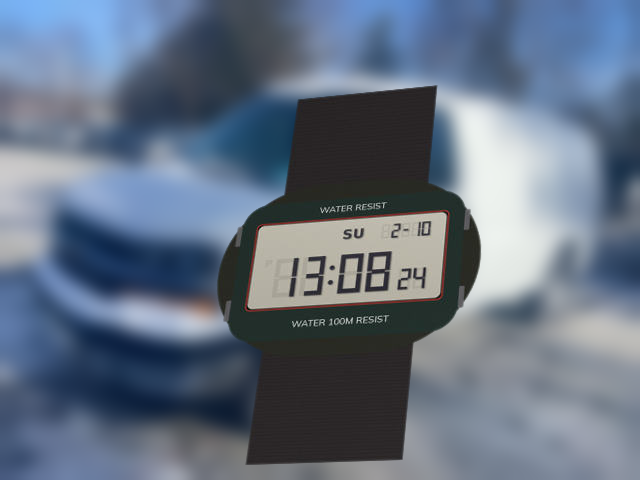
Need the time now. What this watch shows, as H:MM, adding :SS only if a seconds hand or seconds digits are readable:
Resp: 13:08:24
